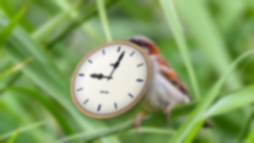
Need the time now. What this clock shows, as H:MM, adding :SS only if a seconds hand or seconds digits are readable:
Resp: 9:02
